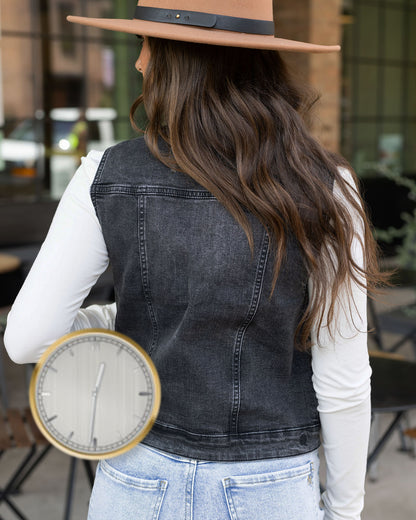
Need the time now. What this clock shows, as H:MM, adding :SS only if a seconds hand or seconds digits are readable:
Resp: 12:31
